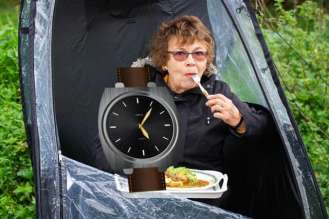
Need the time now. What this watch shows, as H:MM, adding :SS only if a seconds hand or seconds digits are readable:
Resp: 5:06
